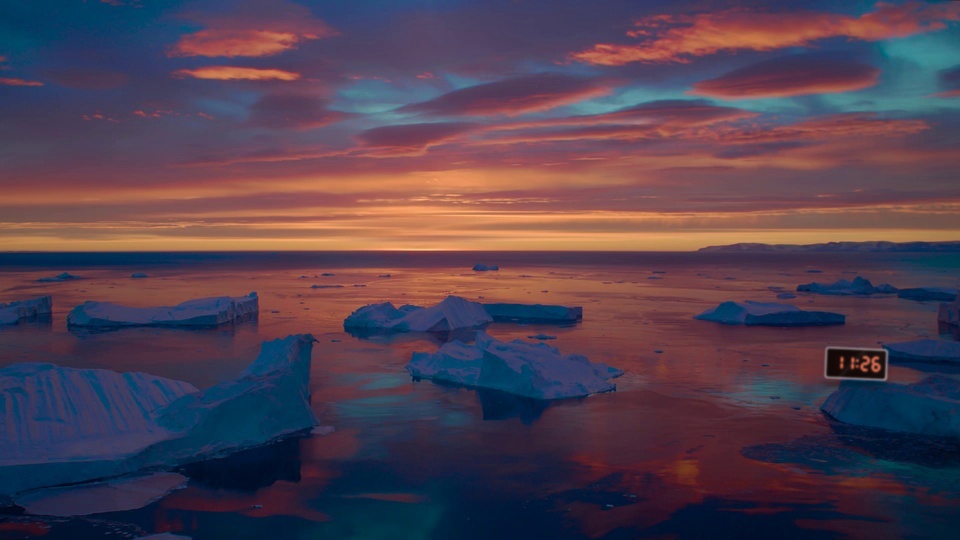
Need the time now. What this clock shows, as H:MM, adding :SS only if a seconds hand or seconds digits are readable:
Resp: 11:26
